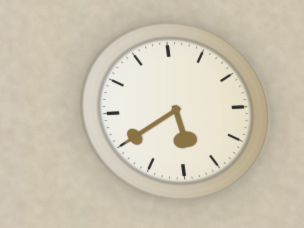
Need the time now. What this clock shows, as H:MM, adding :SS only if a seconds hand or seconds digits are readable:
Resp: 5:40
